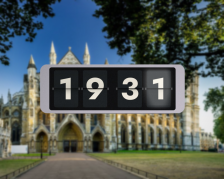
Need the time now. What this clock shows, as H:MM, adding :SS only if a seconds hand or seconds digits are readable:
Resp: 19:31
